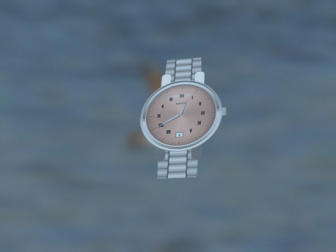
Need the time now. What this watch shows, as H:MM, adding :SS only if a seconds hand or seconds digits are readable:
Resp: 12:40
